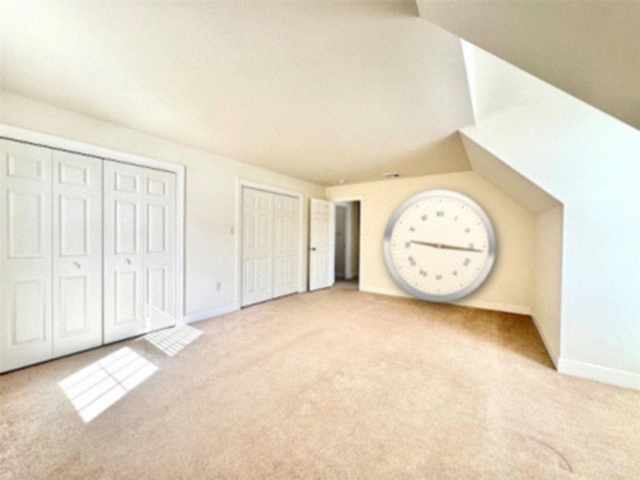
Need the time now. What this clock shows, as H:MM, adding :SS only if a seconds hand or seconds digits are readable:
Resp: 9:16
